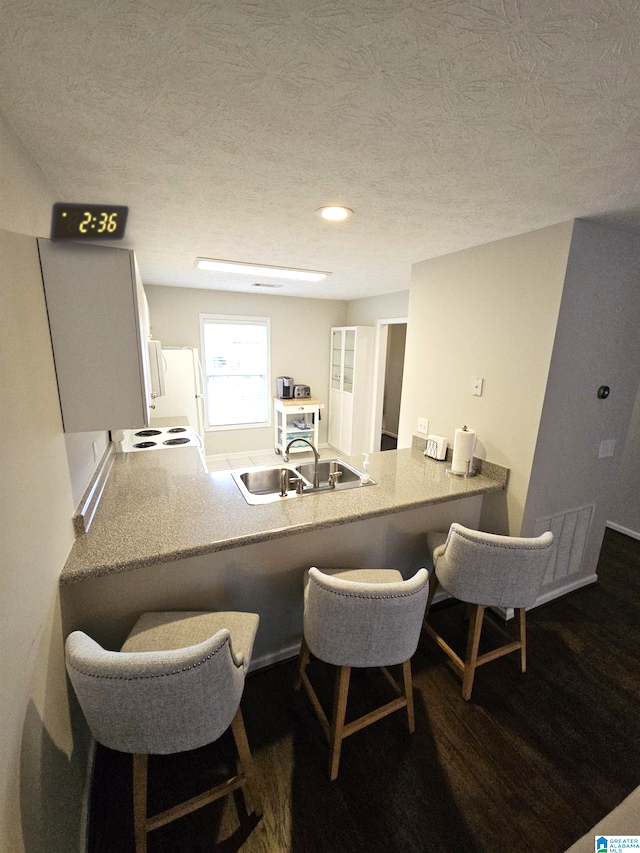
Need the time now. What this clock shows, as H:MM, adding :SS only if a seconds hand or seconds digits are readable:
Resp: 2:36
